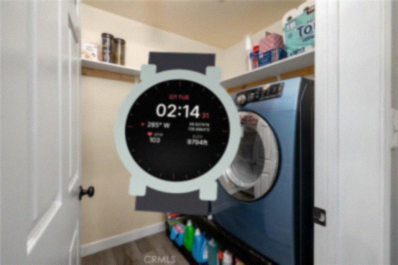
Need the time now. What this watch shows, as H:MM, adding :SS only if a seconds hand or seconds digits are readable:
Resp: 2:14
